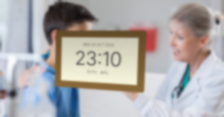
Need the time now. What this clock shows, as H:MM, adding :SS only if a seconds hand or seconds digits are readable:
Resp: 23:10
